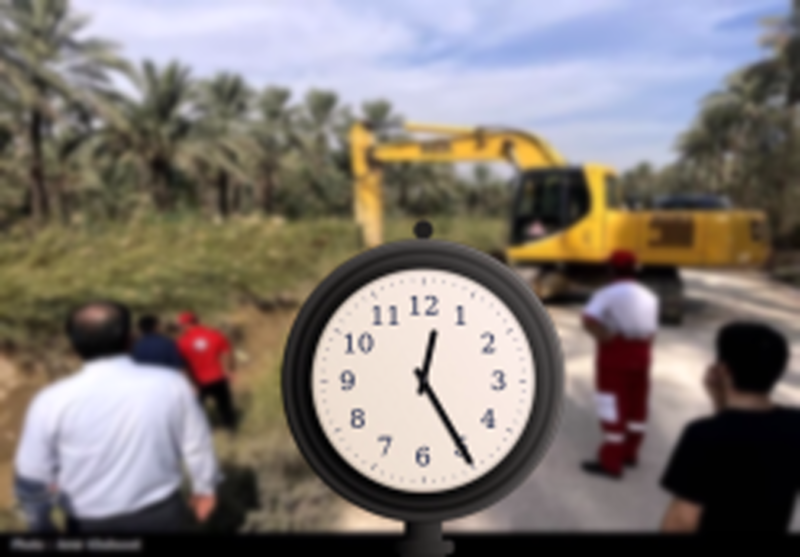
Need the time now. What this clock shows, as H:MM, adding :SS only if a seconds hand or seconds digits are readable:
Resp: 12:25
